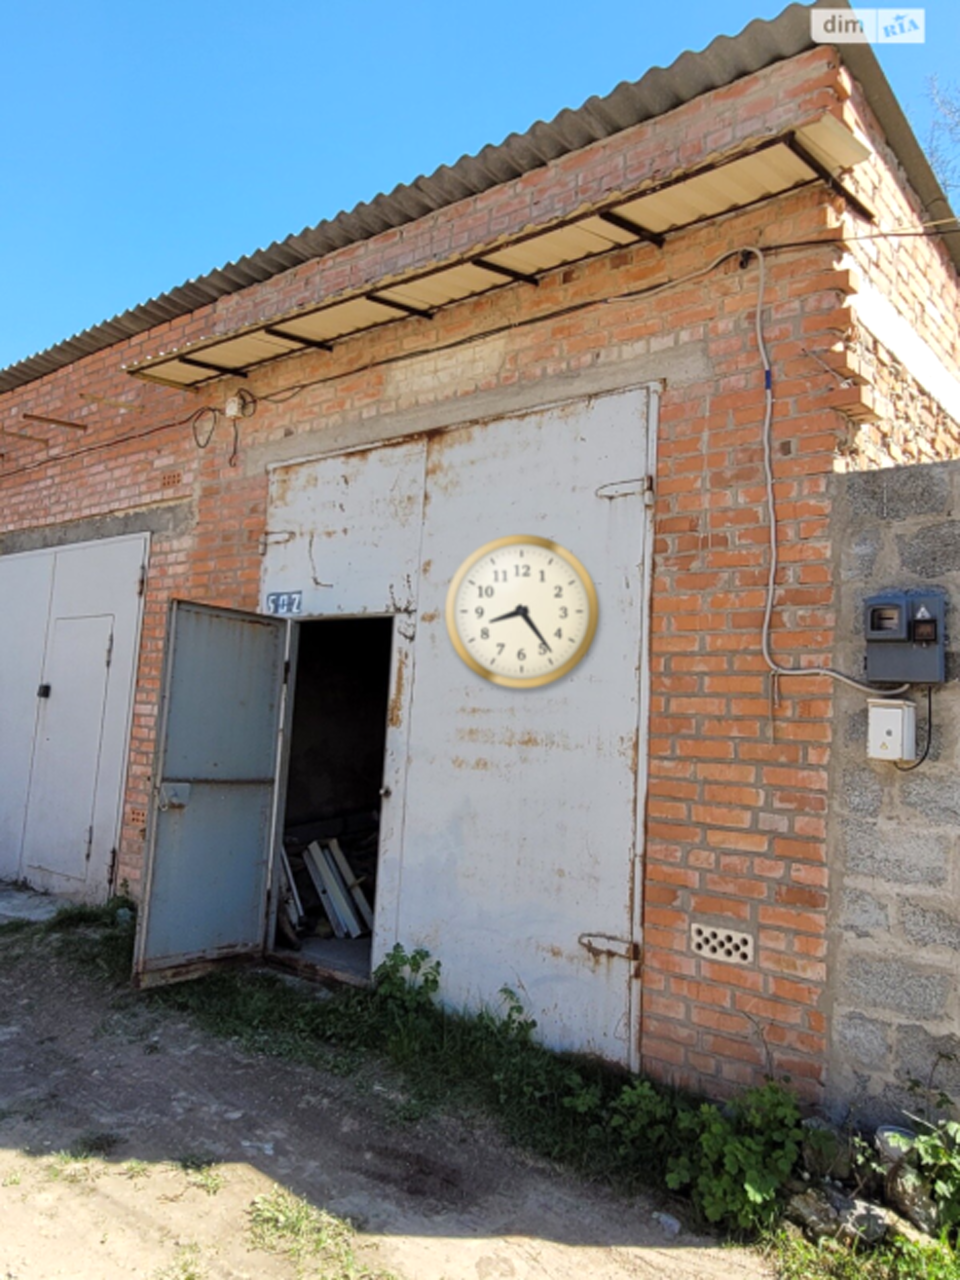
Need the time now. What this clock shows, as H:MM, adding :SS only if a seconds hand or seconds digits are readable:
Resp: 8:24
